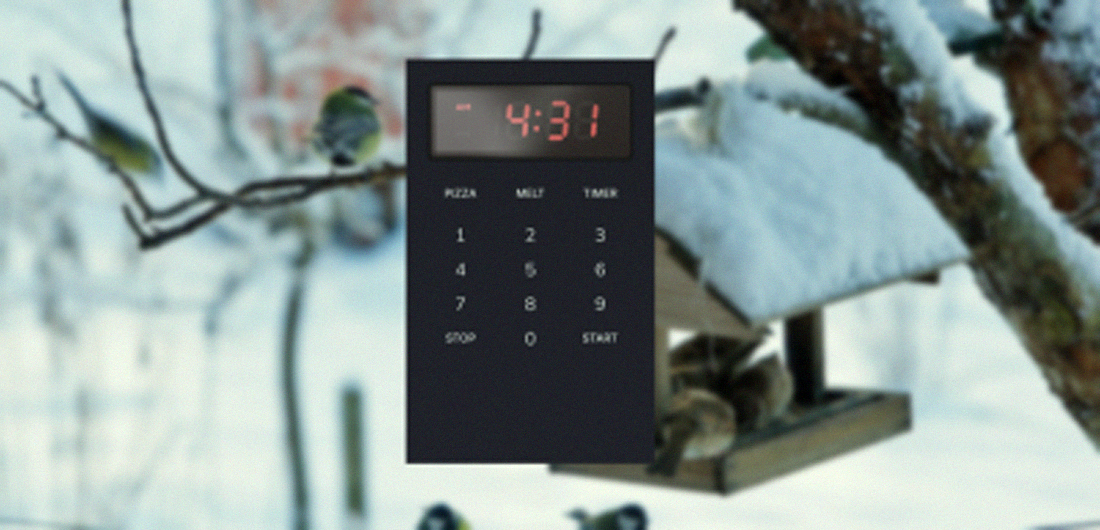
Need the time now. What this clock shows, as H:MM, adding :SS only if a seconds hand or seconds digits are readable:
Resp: 4:31
